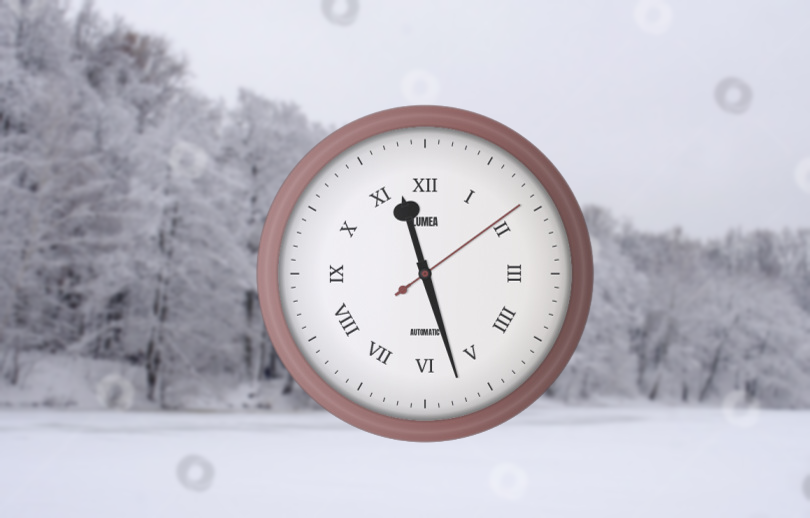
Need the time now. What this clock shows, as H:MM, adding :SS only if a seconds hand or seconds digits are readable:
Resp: 11:27:09
